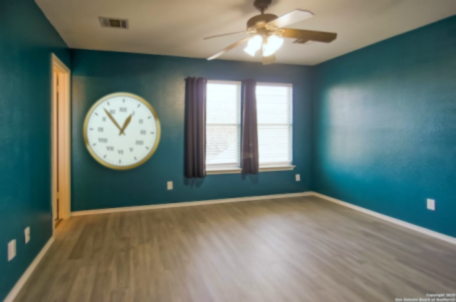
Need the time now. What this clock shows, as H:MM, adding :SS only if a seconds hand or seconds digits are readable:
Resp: 12:53
